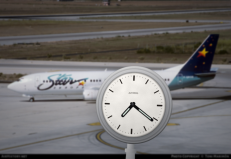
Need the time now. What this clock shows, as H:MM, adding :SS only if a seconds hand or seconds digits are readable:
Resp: 7:21
